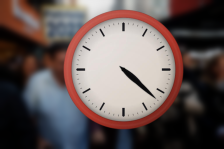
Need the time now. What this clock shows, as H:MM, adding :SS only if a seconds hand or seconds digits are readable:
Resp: 4:22
